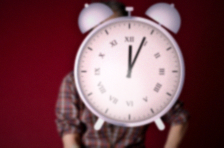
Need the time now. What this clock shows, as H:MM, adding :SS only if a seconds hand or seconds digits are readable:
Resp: 12:04
